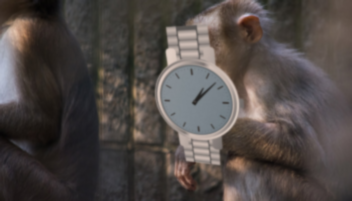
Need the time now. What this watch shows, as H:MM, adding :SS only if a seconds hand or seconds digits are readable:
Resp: 1:08
